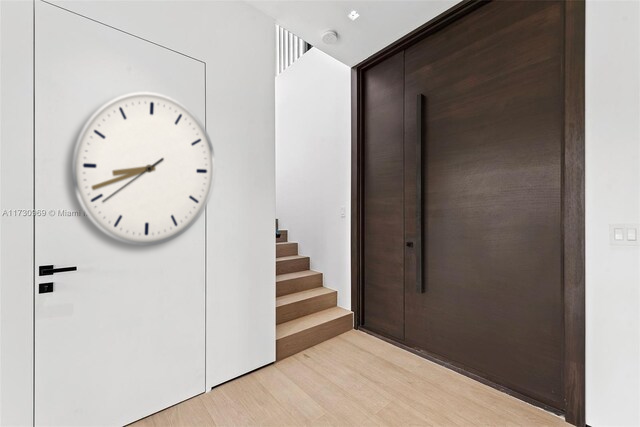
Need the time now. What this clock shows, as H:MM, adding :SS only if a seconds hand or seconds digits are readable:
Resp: 8:41:39
